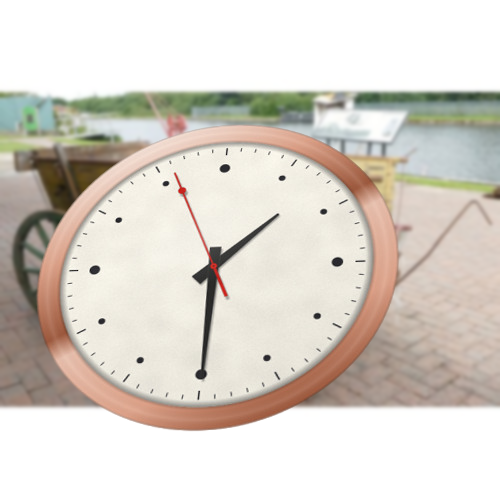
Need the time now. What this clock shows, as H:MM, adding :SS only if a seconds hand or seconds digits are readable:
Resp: 1:29:56
